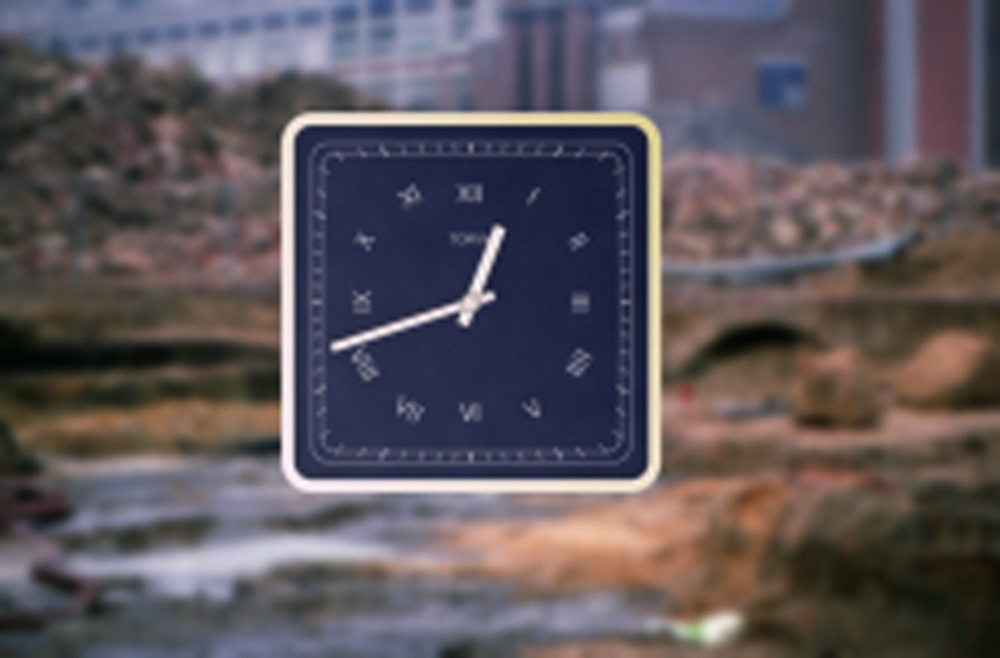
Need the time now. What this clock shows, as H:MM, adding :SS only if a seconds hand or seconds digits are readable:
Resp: 12:42
